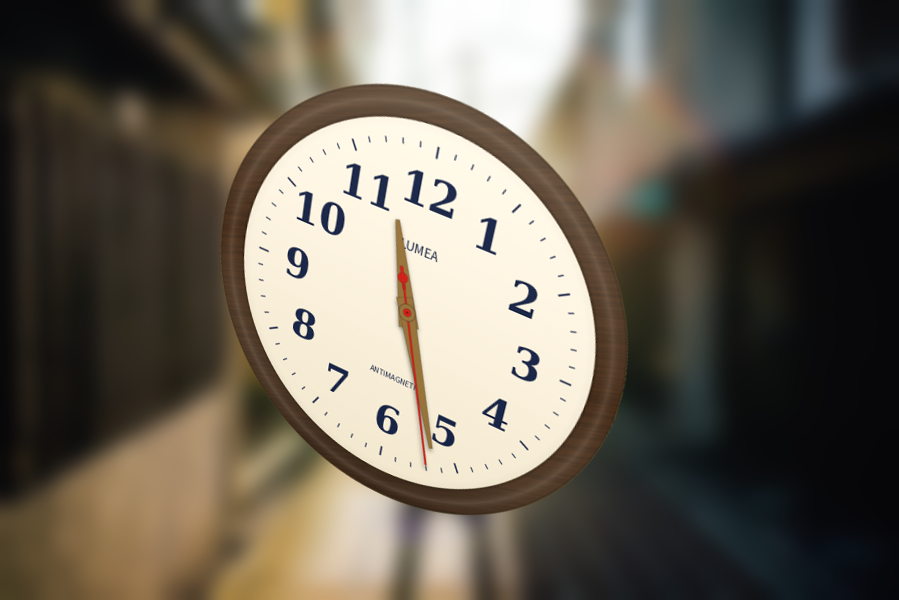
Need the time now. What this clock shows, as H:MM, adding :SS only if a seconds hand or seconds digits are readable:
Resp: 11:26:27
